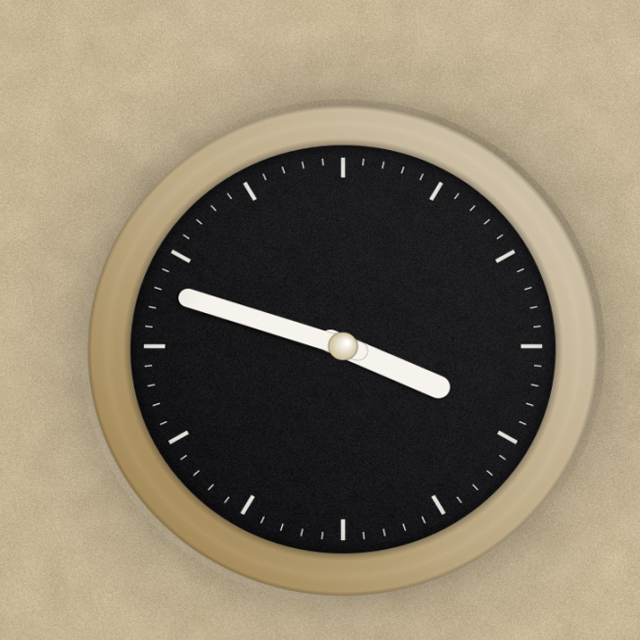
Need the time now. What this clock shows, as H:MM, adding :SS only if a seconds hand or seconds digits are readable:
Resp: 3:48
